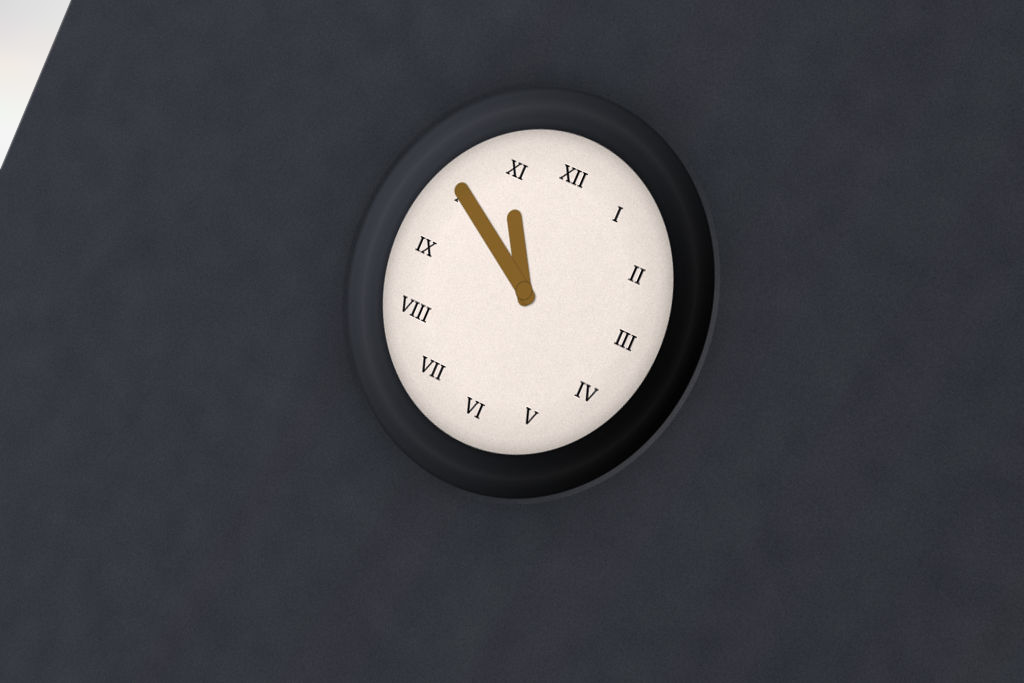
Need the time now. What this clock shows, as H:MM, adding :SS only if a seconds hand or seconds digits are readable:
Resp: 10:50
